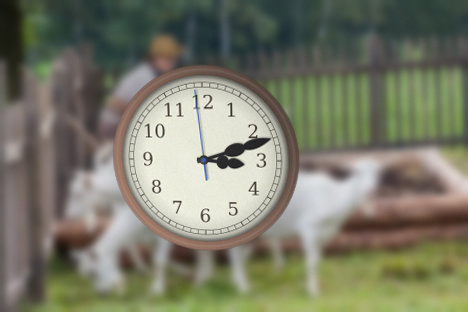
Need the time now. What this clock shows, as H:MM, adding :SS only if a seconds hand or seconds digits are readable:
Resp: 3:11:59
